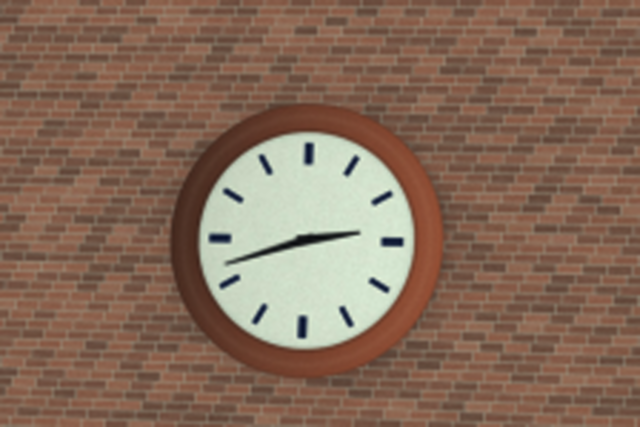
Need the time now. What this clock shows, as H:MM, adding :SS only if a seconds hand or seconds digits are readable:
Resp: 2:42
